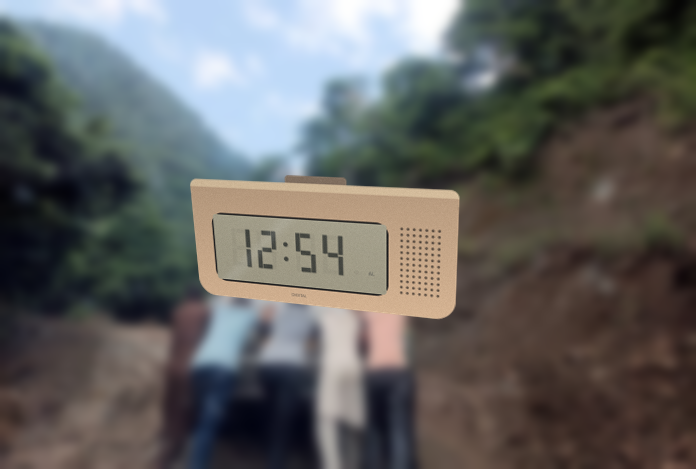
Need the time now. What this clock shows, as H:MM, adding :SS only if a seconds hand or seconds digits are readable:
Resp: 12:54
